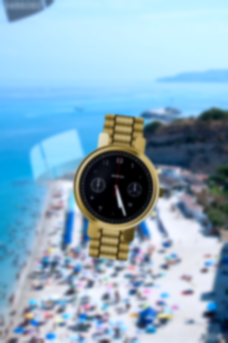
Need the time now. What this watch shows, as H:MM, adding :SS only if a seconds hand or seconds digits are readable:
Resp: 5:26
